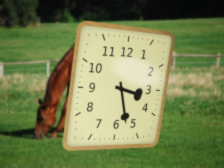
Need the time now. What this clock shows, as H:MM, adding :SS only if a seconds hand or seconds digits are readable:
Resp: 3:27
